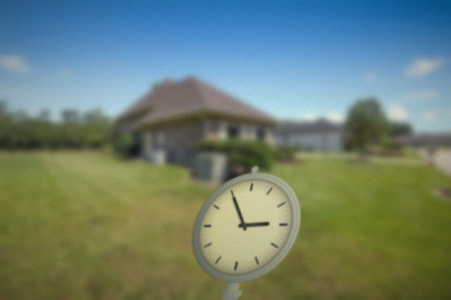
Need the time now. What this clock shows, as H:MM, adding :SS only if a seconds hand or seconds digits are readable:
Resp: 2:55
